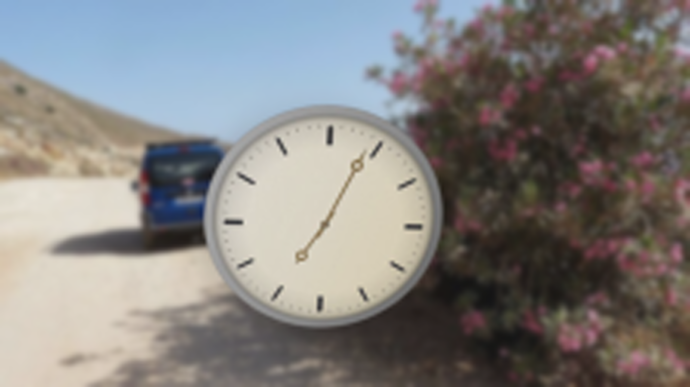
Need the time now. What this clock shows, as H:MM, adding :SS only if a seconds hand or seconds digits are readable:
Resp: 7:04
